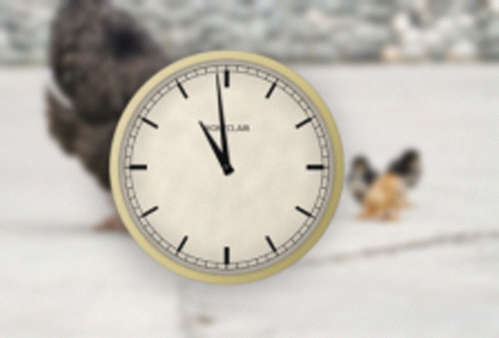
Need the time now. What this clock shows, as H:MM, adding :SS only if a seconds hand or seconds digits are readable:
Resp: 10:59
